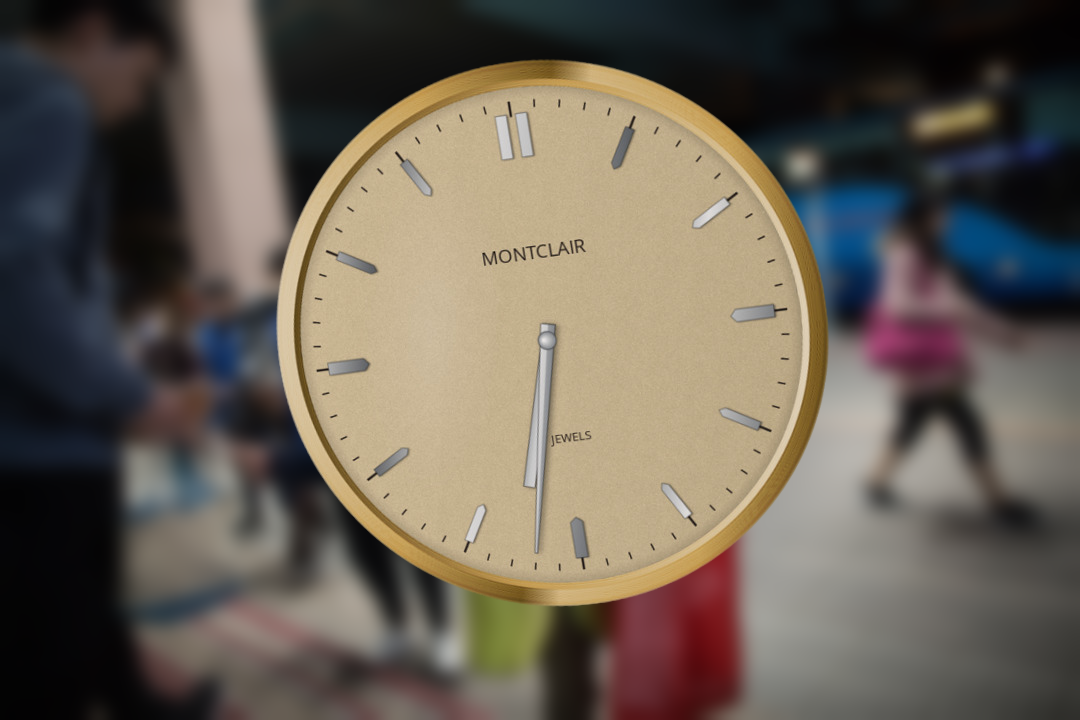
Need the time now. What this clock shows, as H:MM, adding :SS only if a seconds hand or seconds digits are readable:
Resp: 6:32
